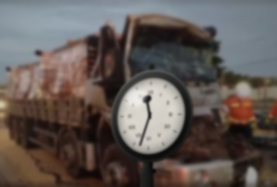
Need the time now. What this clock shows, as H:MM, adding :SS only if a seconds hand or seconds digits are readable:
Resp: 11:33
